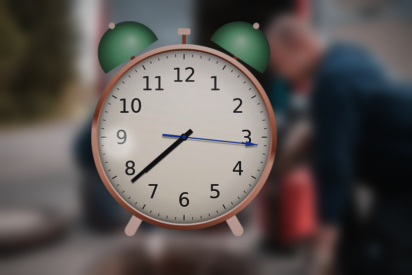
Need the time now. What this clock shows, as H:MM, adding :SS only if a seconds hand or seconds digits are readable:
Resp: 7:38:16
